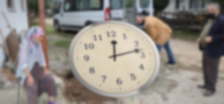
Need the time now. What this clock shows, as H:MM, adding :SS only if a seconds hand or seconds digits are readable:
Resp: 12:13
